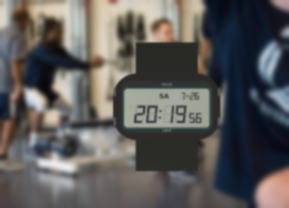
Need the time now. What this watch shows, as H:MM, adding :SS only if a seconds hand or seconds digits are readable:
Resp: 20:19
